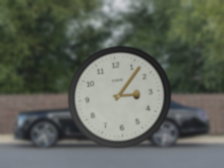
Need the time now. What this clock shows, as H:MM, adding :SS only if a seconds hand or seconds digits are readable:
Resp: 3:07
